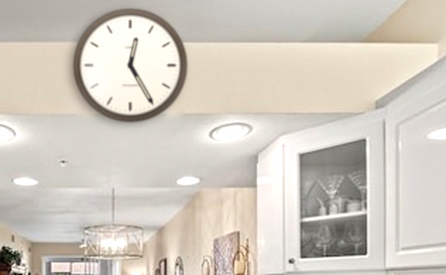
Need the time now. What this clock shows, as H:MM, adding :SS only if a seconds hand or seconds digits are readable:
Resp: 12:25
